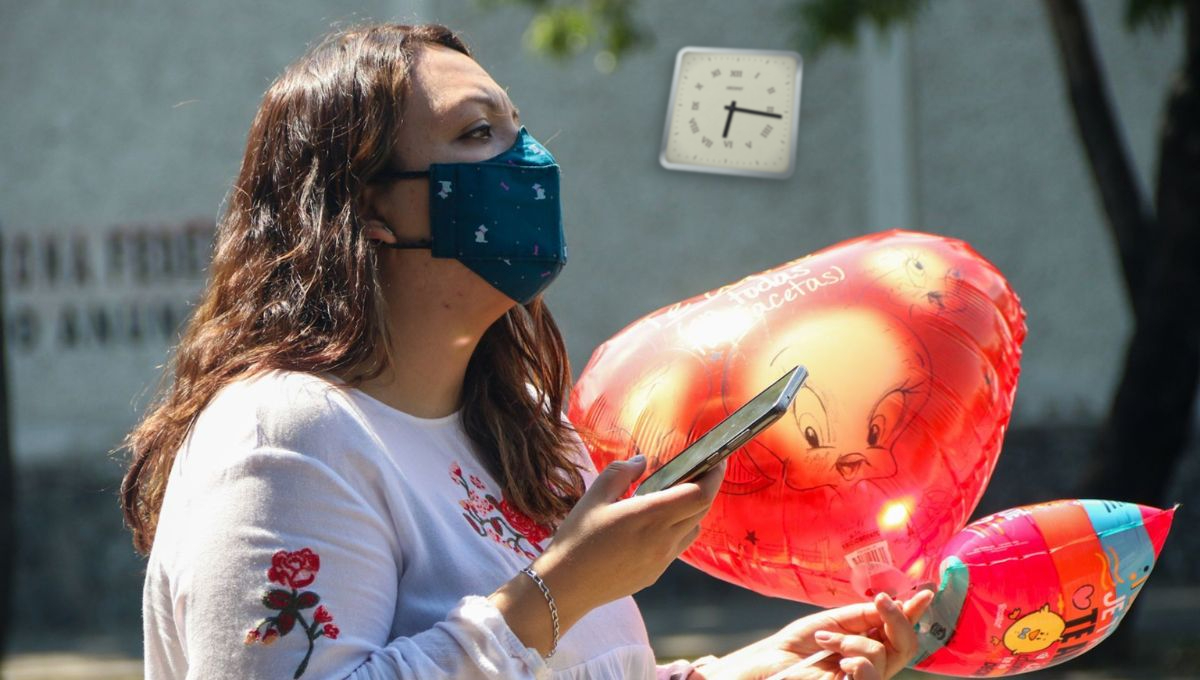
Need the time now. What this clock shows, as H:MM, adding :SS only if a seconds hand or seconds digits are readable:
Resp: 6:16
